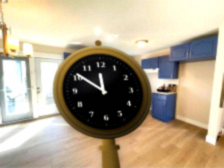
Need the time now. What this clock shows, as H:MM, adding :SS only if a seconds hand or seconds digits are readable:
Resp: 11:51
